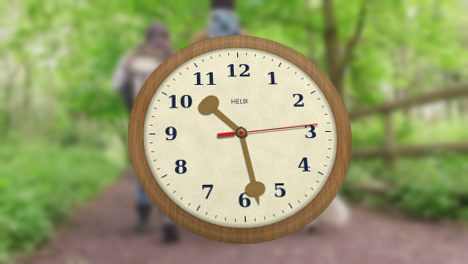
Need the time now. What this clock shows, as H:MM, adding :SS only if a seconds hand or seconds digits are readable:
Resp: 10:28:14
